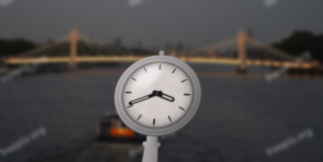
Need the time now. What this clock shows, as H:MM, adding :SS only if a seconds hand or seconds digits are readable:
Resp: 3:41
